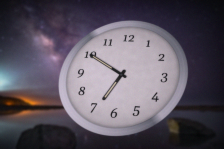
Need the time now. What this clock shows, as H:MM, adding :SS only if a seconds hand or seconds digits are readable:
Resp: 6:50
